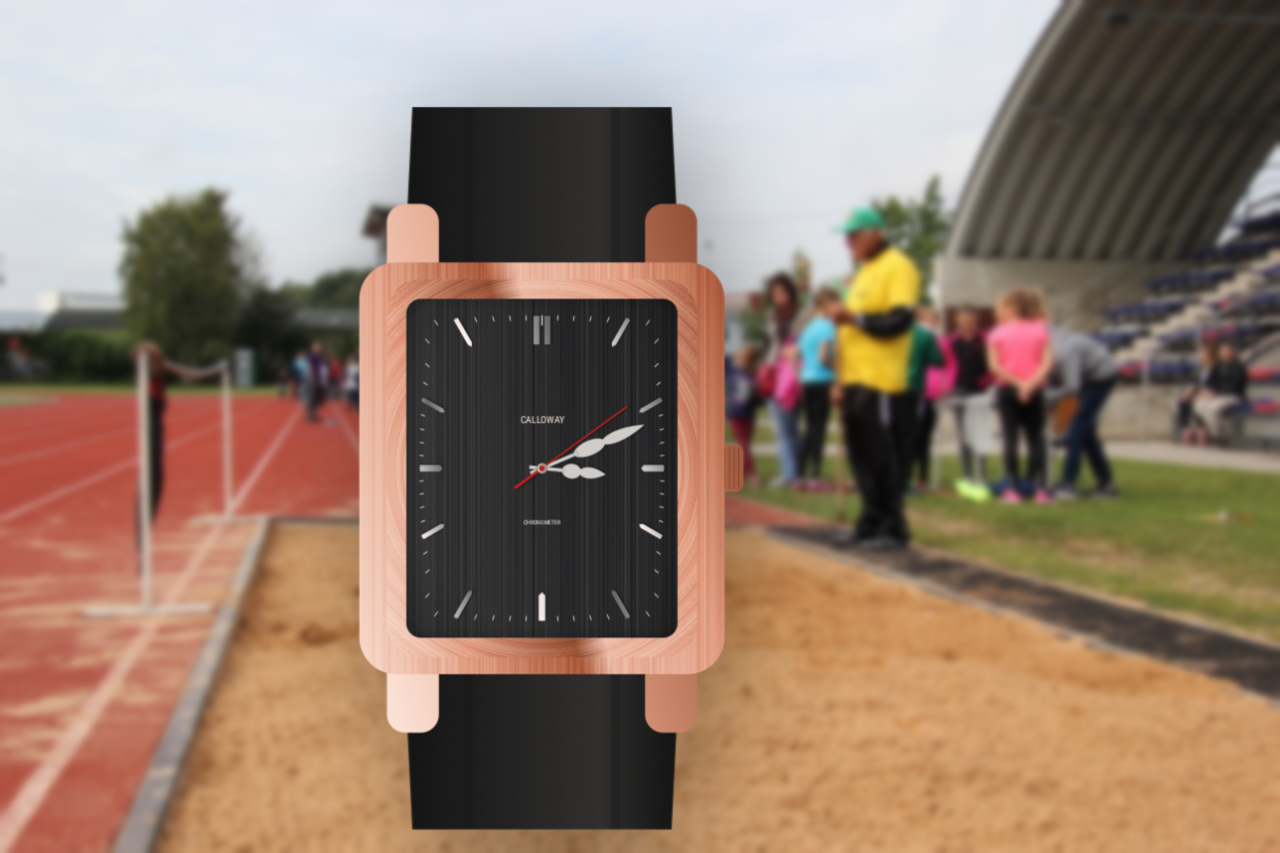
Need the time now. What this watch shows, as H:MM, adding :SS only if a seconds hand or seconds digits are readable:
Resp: 3:11:09
